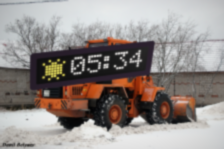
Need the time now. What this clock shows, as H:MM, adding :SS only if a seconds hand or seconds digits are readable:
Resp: 5:34
